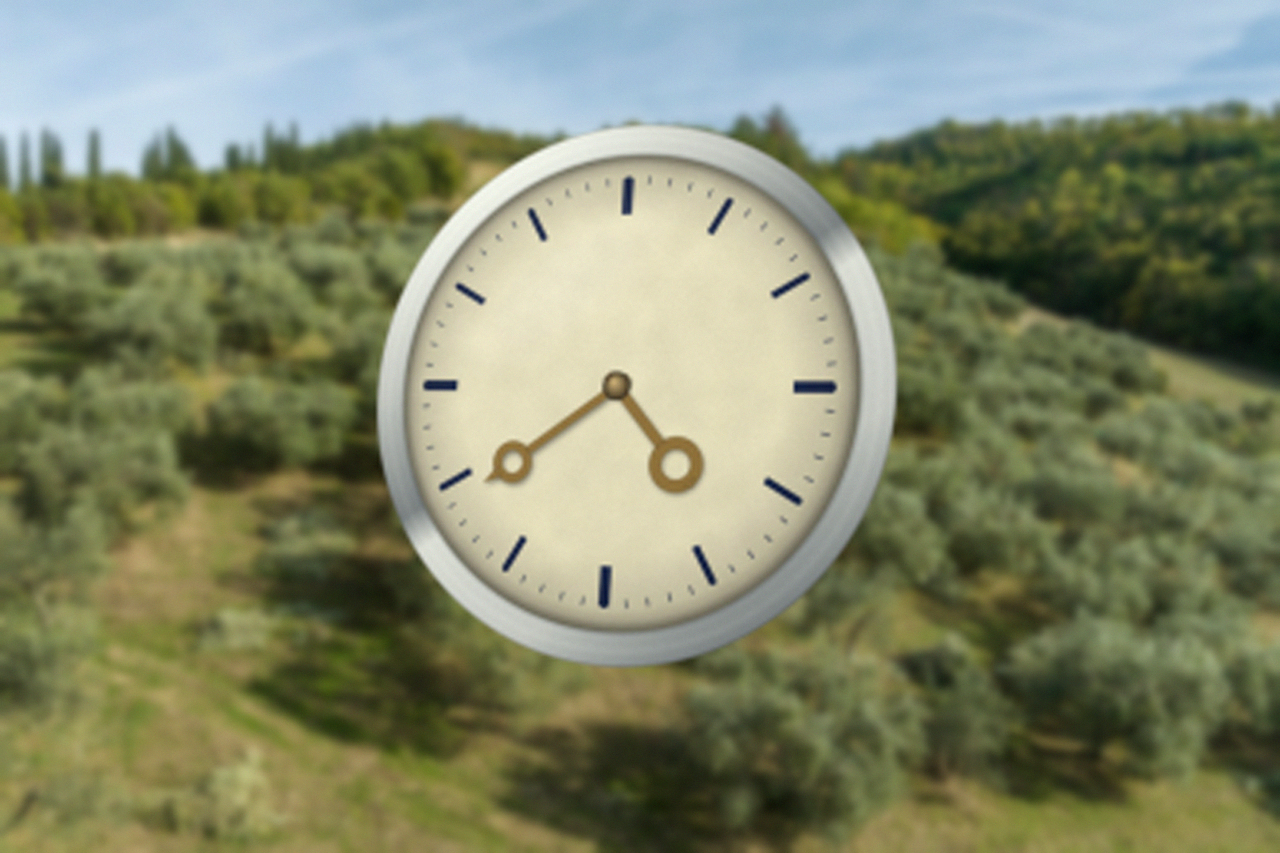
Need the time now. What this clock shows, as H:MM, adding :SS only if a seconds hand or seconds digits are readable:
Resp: 4:39
